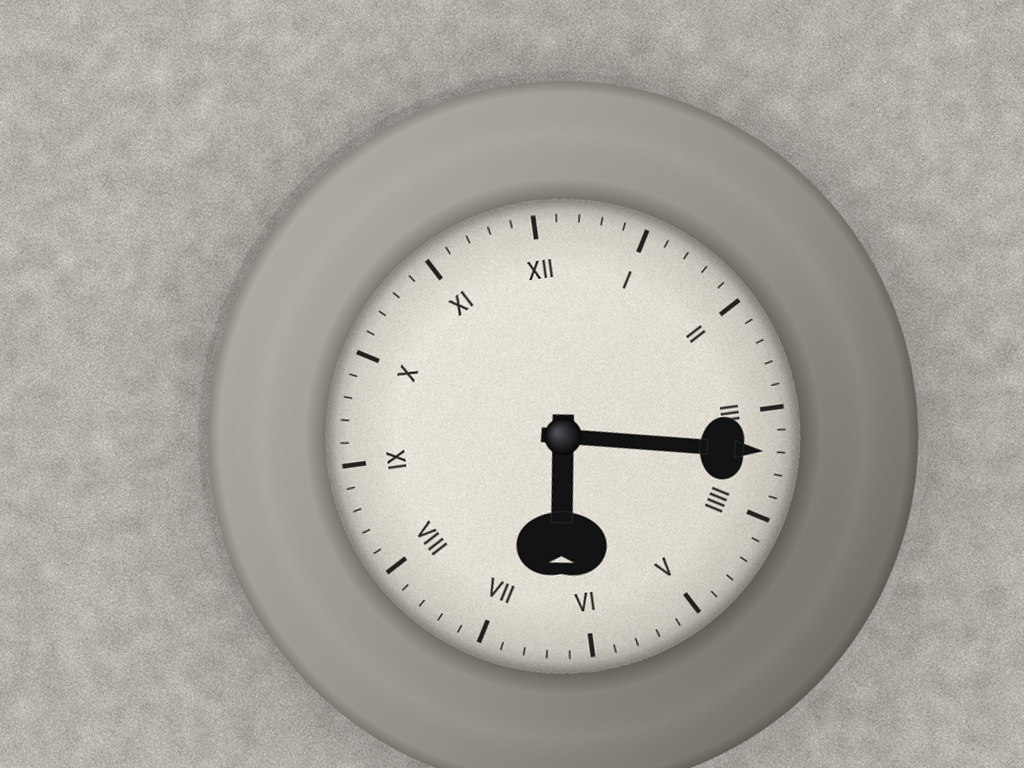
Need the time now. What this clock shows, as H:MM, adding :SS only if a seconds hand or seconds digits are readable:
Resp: 6:17
